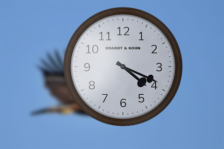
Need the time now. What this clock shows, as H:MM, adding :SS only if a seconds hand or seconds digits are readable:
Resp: 4:19
